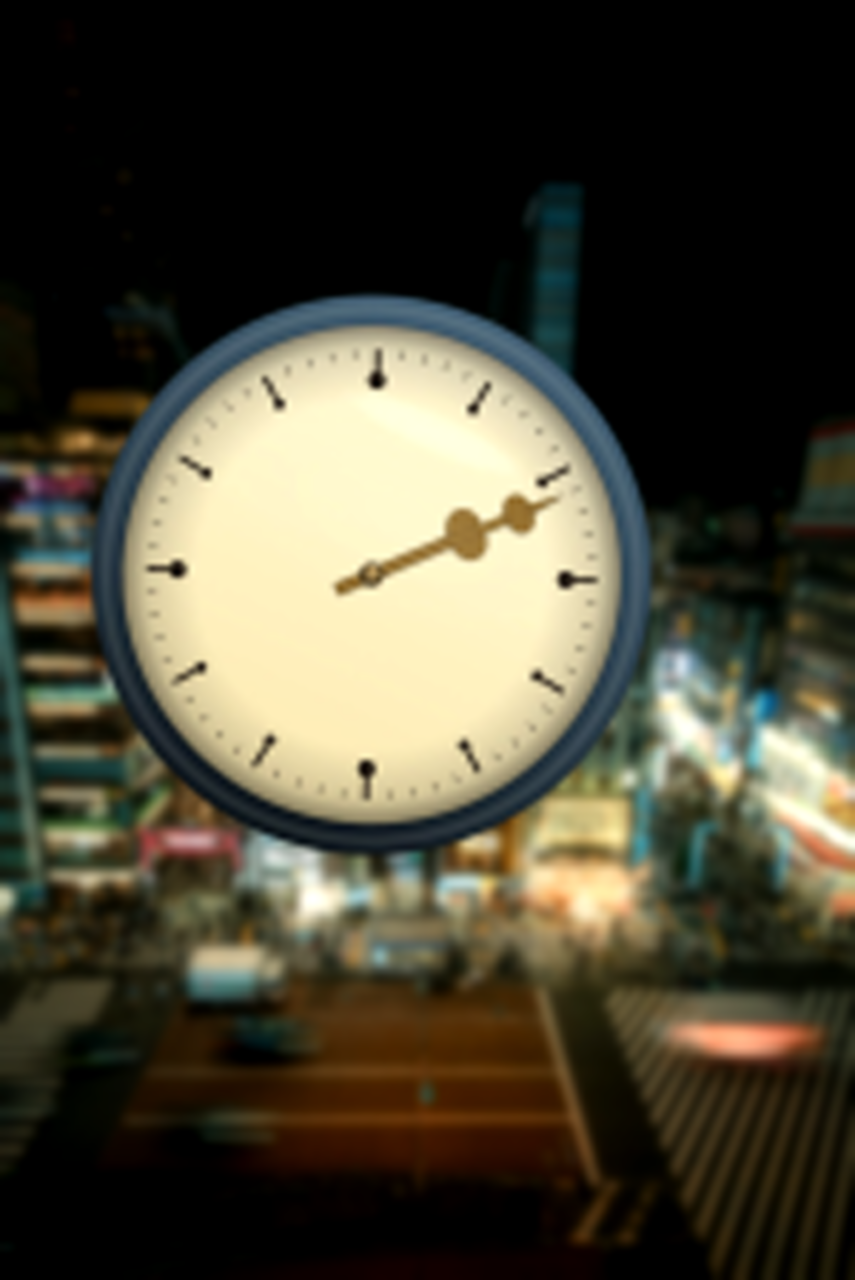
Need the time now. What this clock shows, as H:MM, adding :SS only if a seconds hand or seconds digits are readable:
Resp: 2:11
